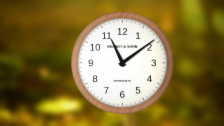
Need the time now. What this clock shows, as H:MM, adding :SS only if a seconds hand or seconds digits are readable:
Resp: 11:09
